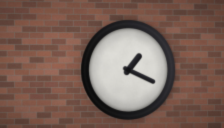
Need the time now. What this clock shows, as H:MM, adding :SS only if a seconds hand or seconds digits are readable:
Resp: 1:19
